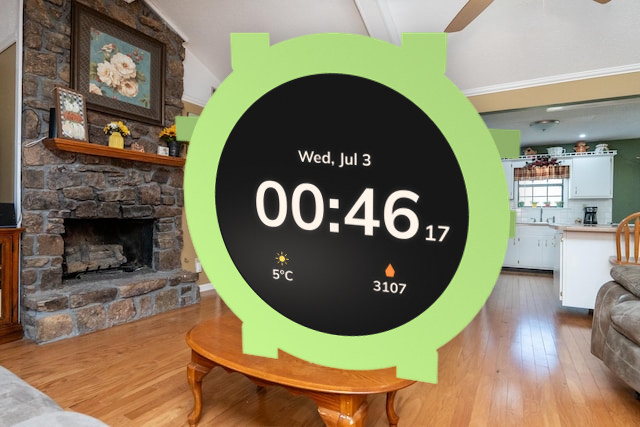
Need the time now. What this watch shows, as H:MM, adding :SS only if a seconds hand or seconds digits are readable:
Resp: 0:46:17
